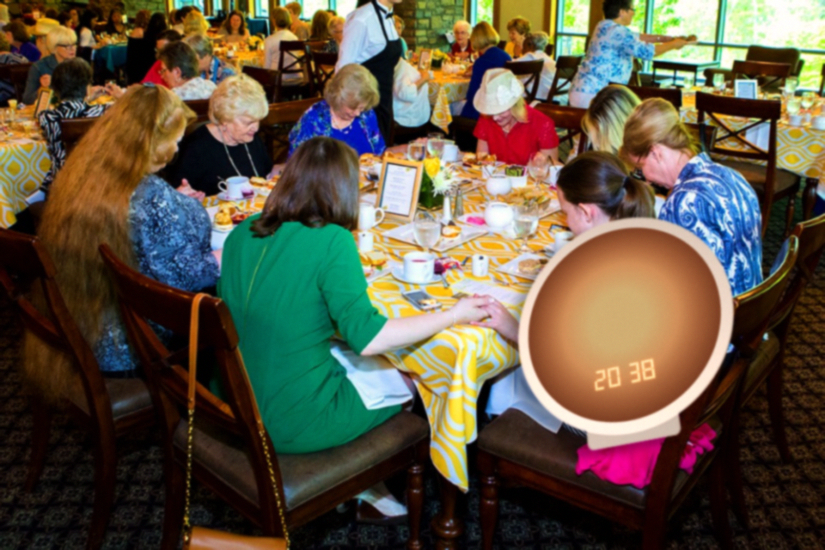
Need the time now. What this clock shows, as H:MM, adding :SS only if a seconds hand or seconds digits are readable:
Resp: 20:38
